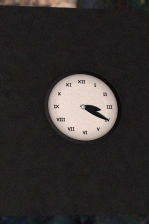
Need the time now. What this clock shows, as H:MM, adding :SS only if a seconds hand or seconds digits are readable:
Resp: 3:20
